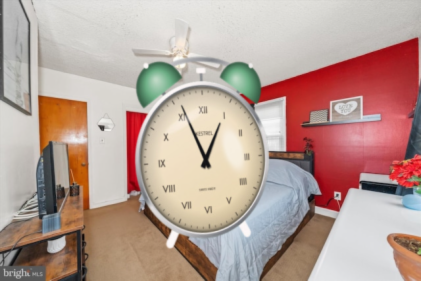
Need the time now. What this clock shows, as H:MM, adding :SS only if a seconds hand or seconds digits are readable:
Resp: 12:56
